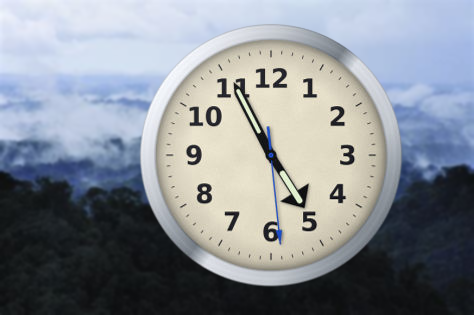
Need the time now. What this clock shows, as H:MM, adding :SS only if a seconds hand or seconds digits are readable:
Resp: 4:55:29
